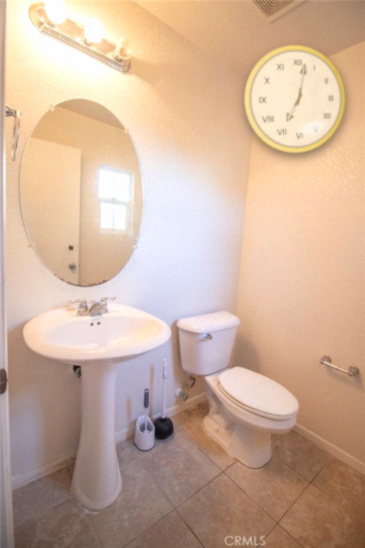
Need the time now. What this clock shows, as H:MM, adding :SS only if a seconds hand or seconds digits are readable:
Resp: 7:02
